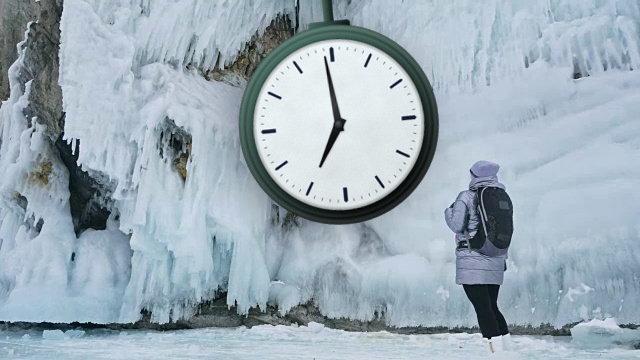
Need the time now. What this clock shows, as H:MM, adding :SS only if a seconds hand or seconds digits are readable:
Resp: 6:59
